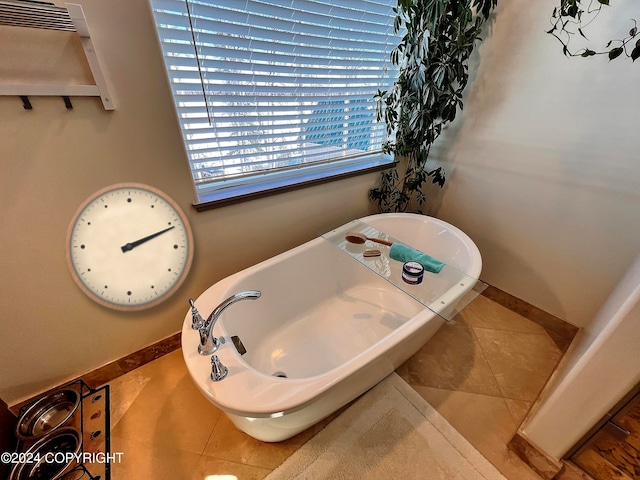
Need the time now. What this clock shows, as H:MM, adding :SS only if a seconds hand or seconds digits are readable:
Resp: 2:11
